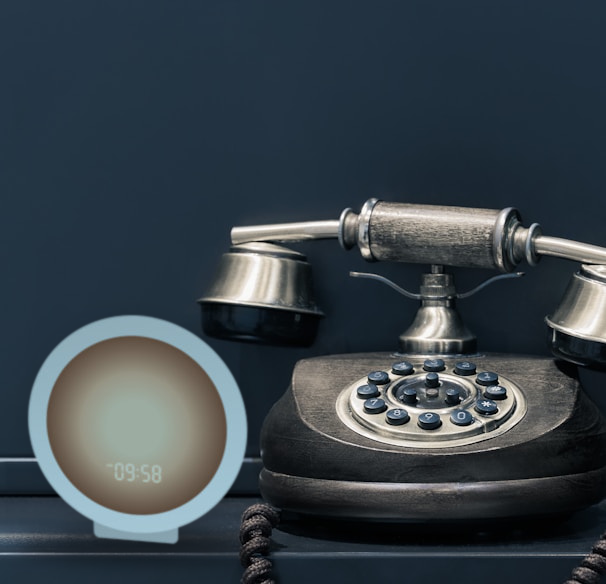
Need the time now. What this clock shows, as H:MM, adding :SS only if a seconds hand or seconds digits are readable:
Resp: 9:58
